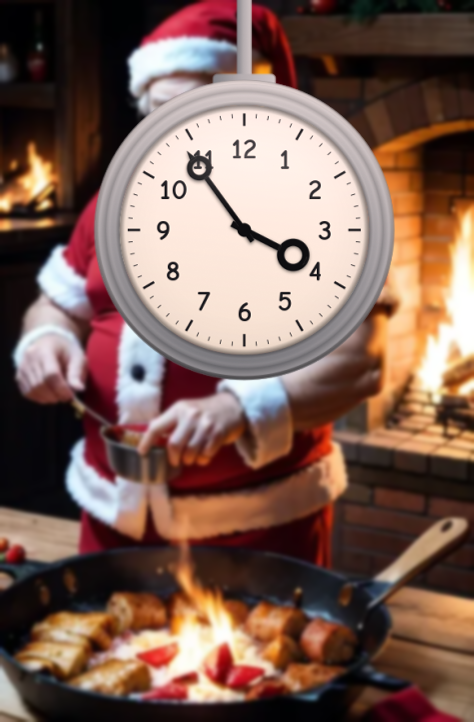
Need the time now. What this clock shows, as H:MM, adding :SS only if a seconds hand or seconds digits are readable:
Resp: 3:54
